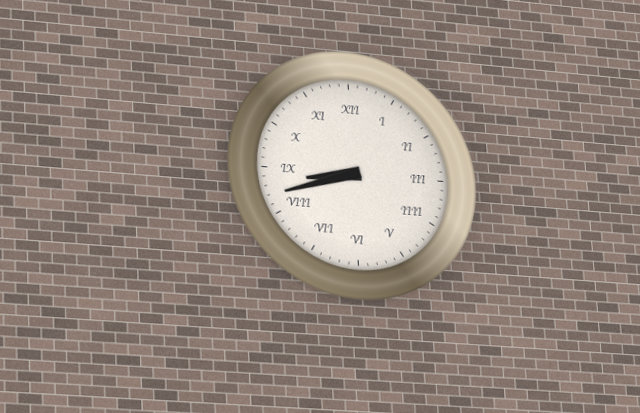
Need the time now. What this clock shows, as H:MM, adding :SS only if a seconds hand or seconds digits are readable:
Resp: 8:42
